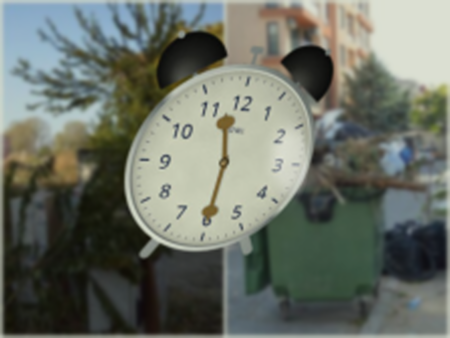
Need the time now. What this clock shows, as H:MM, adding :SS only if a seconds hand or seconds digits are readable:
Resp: 11:30
